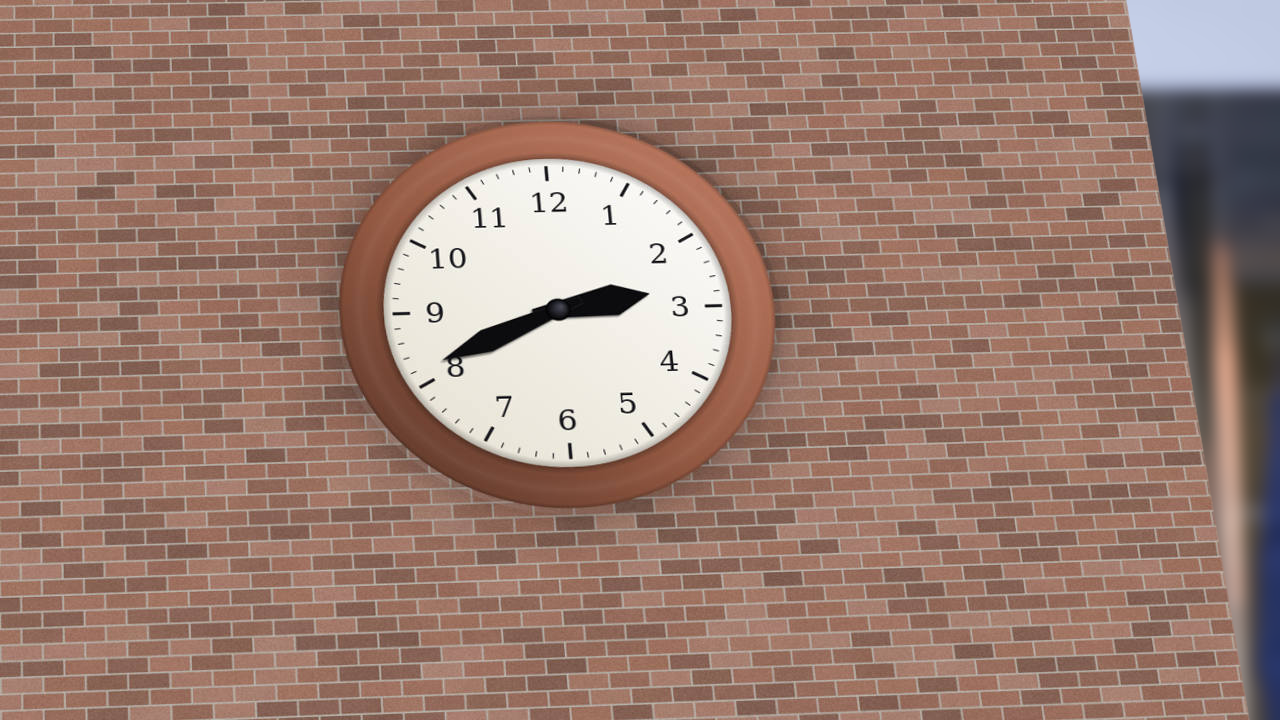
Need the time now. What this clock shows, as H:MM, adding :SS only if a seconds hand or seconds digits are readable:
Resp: 2:41
